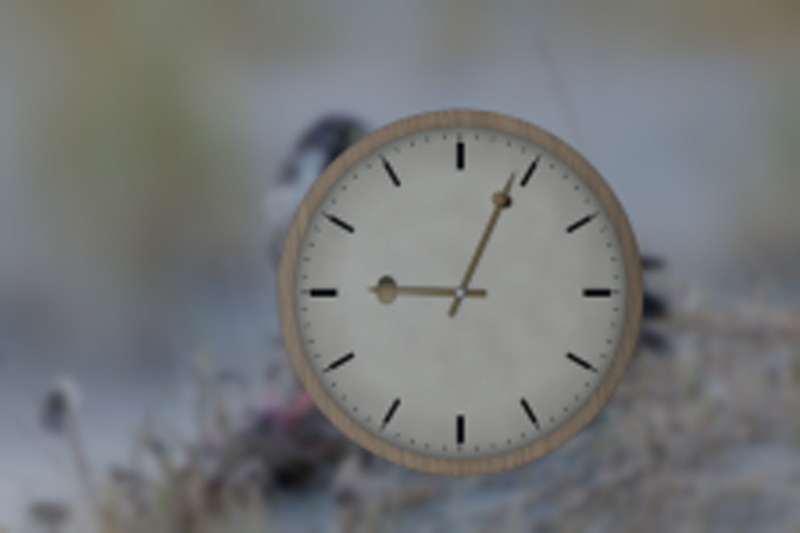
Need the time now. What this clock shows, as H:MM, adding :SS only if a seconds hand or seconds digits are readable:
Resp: 9:04
